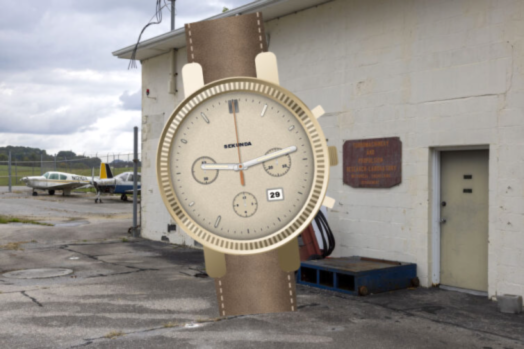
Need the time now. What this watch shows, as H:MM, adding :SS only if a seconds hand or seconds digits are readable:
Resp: 9:13
